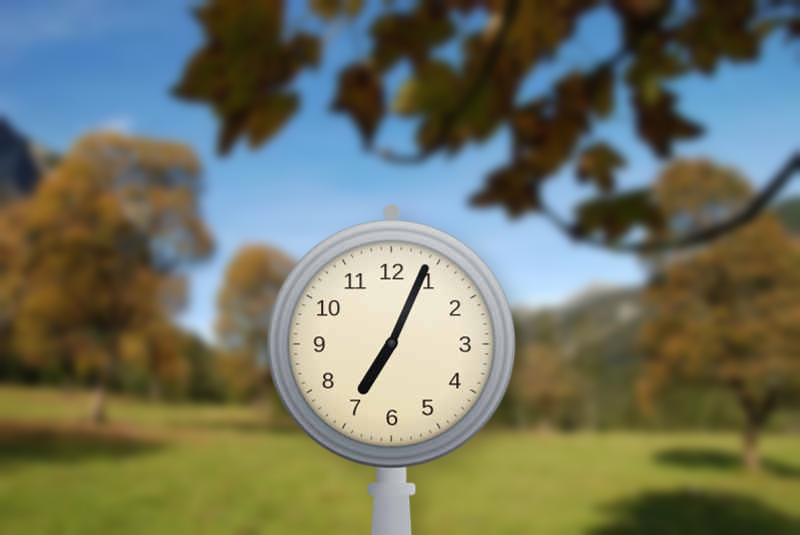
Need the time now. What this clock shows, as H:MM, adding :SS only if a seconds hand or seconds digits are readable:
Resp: 7:04
